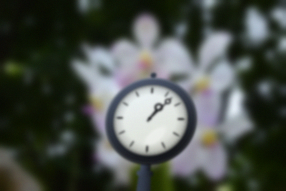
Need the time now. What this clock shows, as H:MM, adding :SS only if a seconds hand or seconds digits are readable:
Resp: 1:07
